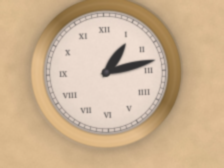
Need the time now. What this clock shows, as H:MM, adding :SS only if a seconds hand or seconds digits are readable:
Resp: 1:13
